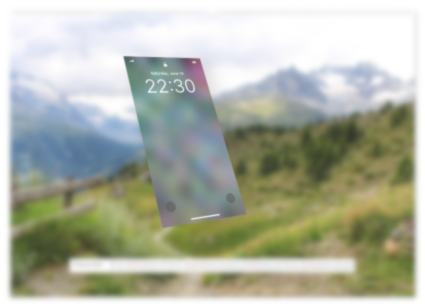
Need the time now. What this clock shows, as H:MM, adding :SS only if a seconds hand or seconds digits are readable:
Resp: 22:30
